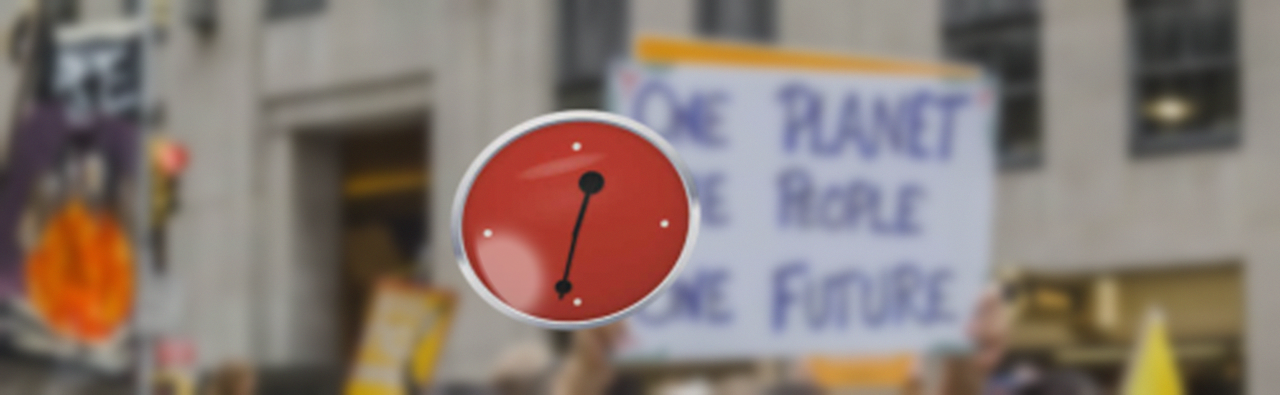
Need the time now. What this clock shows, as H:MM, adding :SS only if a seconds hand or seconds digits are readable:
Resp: 12:32
